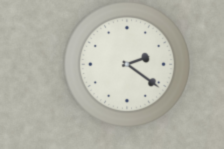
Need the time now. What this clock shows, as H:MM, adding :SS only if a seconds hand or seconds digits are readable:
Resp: 2:21
